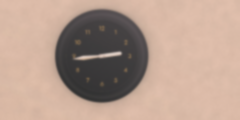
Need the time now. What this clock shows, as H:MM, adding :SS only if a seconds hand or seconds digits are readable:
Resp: 2:44
